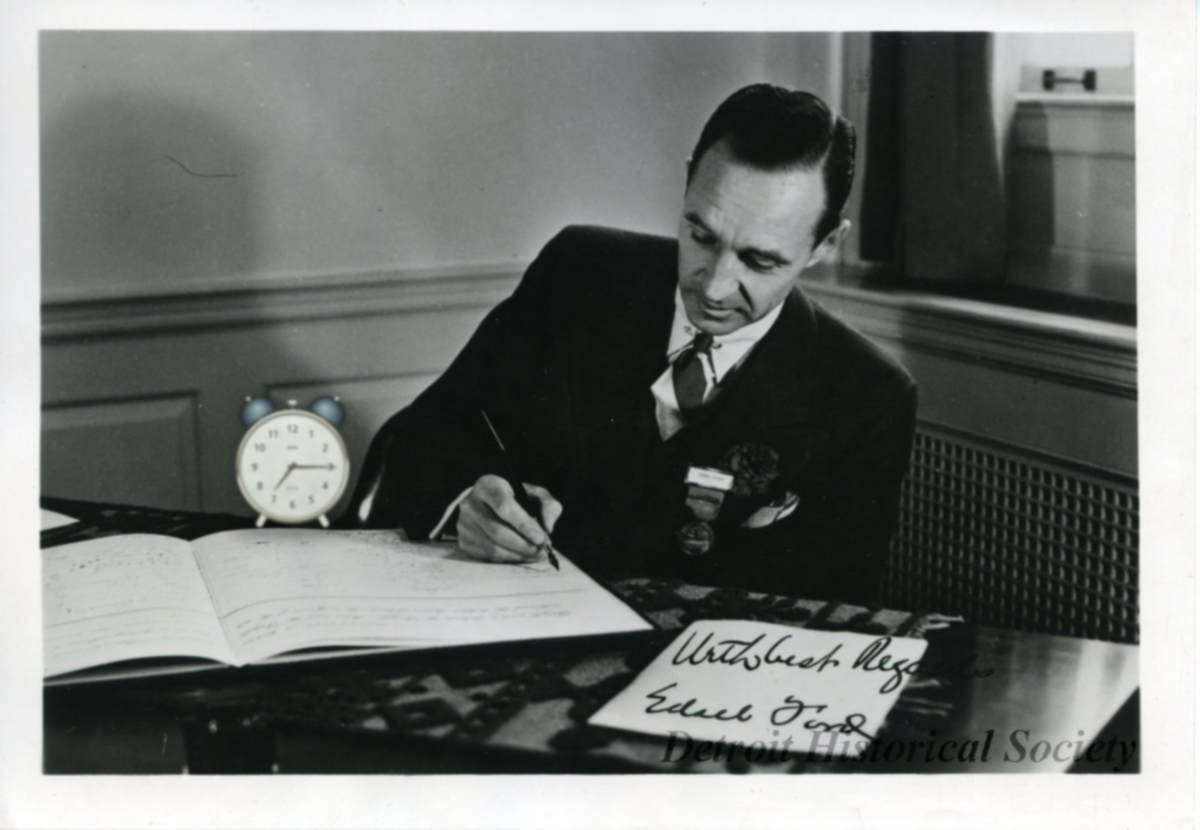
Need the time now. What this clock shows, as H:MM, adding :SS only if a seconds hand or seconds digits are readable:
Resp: 7:15
